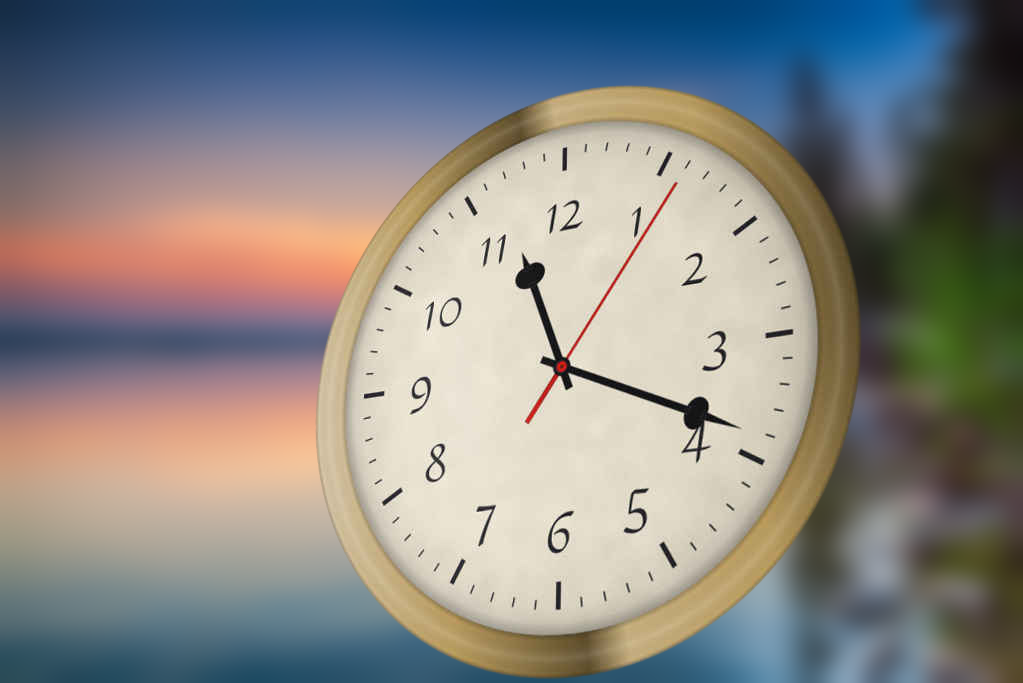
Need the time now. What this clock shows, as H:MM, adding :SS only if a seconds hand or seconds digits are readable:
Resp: 11:19:06
